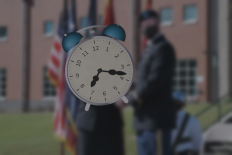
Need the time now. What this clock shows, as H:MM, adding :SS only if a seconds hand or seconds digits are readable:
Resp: 7:18
